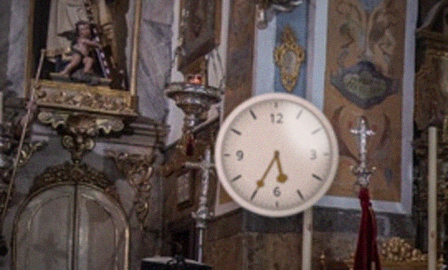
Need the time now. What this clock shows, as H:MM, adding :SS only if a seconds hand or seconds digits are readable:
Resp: 5:35
